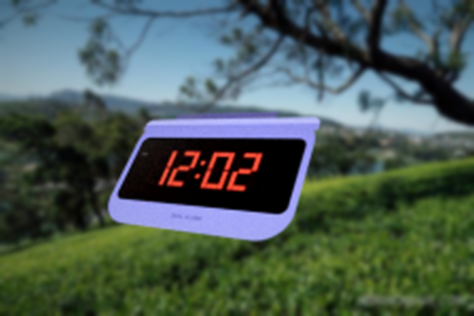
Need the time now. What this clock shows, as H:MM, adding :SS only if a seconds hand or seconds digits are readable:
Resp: 12:02
